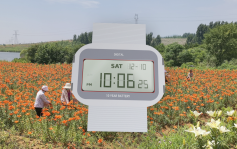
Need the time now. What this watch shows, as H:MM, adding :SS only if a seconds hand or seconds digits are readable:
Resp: 10:06:25
